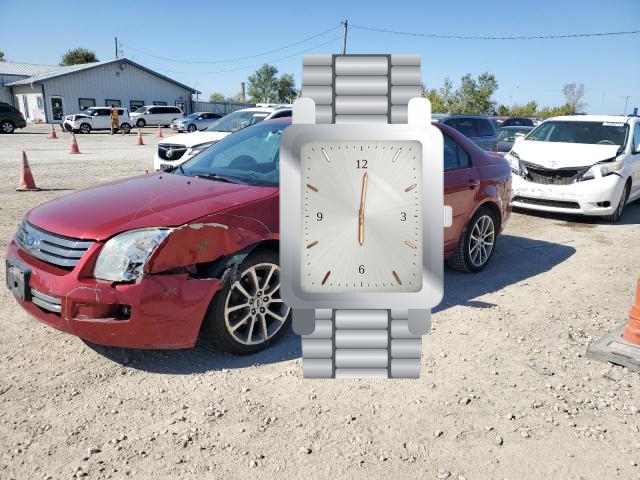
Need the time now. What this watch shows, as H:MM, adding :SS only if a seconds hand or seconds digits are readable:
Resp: 6:01
